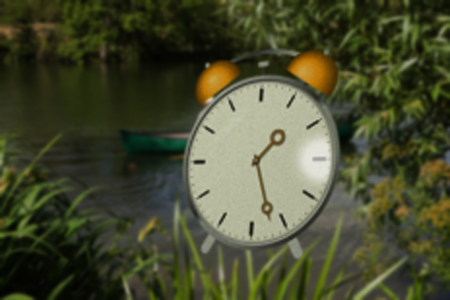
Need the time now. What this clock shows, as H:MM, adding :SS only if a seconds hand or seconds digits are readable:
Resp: 1:27
